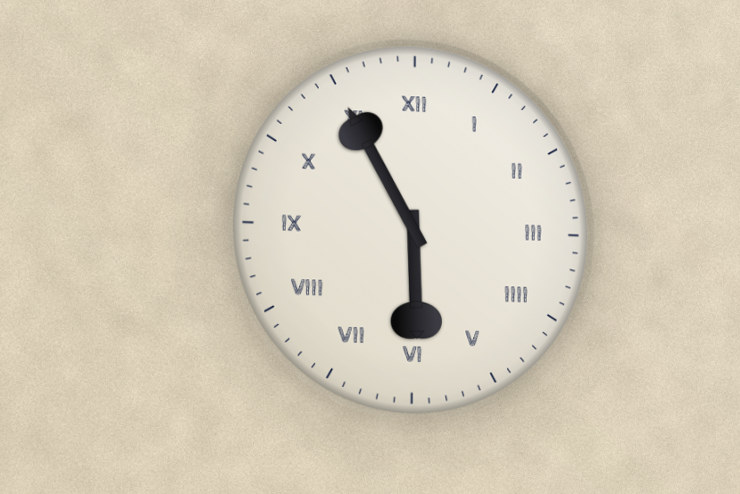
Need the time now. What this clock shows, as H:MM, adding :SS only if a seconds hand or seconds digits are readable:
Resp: 5:55
